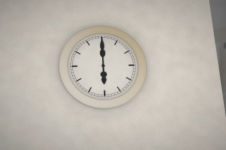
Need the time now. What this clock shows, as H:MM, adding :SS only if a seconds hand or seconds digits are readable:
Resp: 6:00
